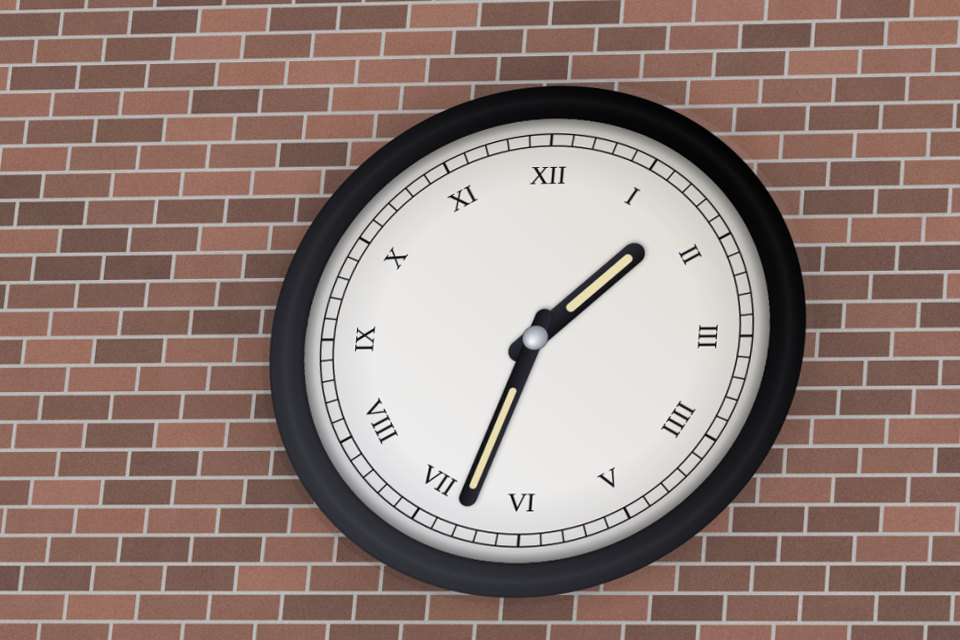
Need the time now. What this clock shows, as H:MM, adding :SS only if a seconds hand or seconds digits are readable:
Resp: 1:33
